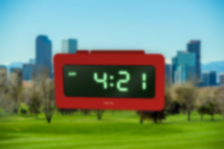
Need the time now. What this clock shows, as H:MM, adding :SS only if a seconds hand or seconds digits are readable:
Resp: 4:21
